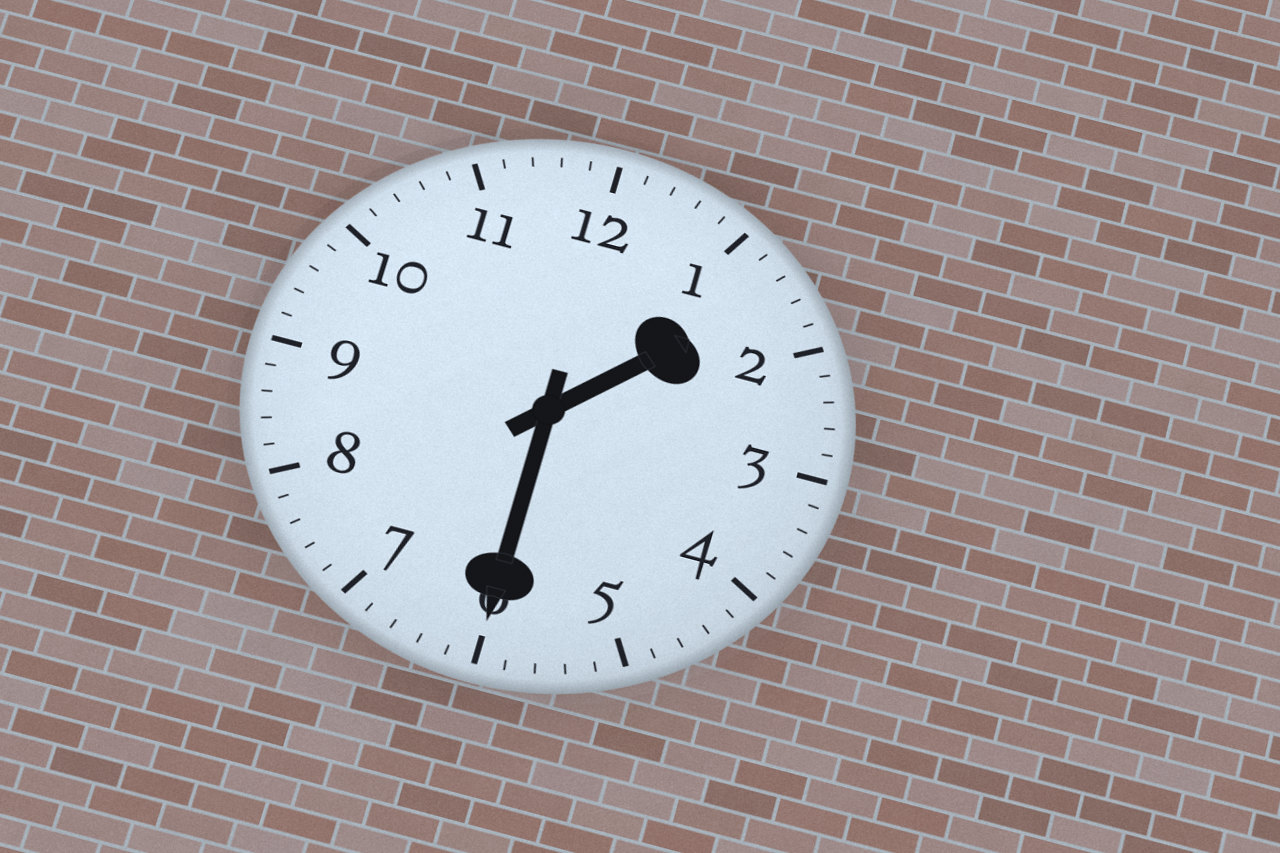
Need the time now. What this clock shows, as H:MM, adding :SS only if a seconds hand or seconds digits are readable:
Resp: 1:30
